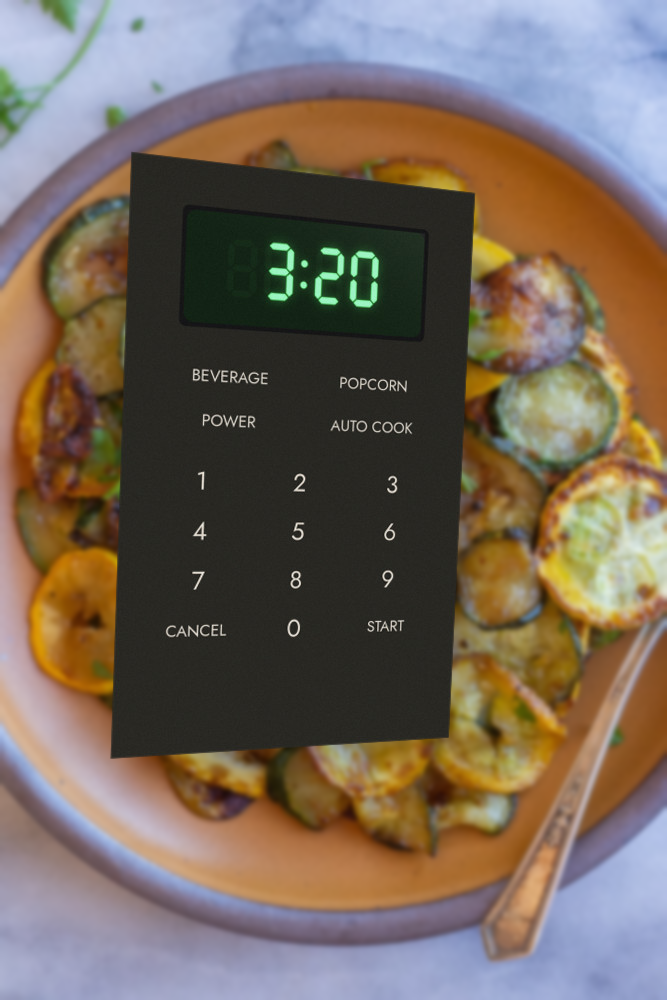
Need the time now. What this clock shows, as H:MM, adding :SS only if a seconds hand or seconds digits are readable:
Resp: 3:20
